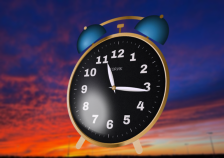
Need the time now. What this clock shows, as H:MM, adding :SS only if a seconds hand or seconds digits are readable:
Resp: 11:16
